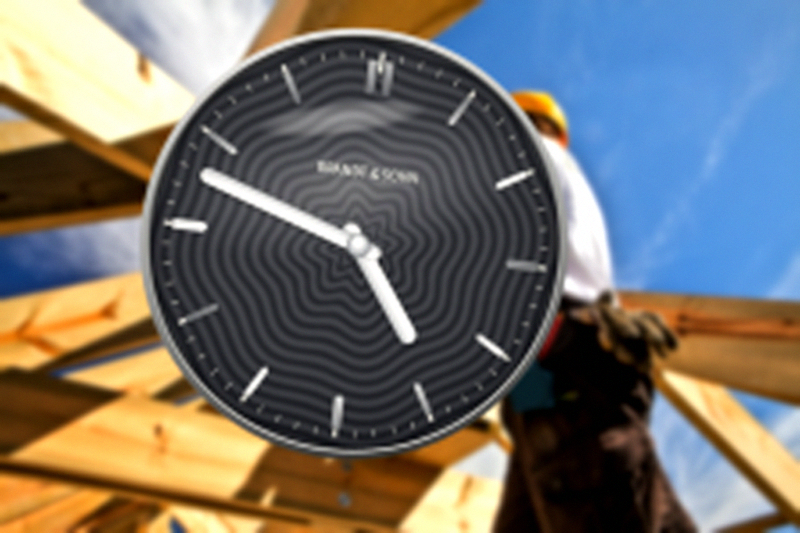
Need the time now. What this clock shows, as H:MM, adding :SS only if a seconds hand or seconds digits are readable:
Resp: 4:48
